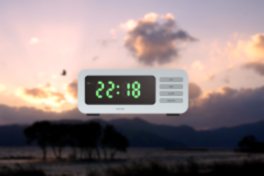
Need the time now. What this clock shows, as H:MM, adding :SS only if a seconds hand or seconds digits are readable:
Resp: 22:18
